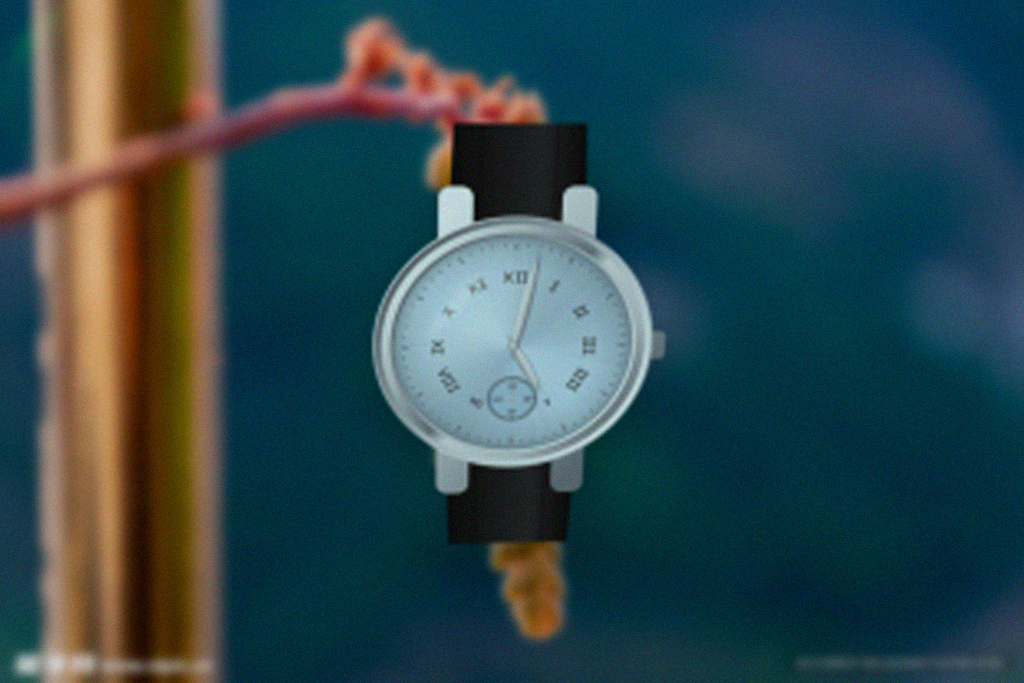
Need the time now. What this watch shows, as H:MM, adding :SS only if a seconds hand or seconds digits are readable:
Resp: 5:02
